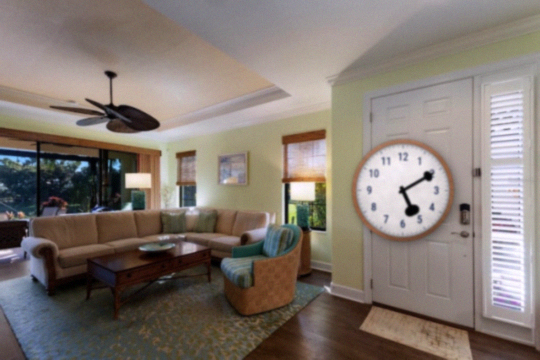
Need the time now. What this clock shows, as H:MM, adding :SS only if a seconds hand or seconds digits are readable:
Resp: 5:10
